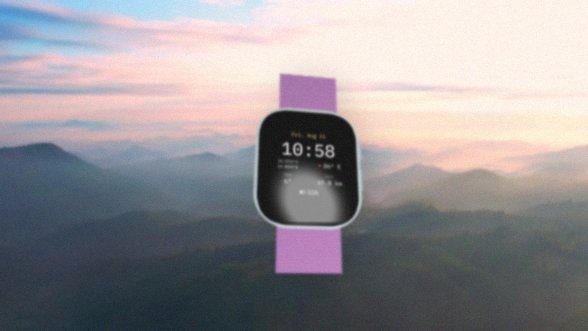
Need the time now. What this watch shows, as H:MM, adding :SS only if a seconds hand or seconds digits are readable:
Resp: 10:58
